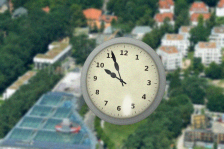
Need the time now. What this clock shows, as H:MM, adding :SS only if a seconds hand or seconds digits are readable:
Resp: 9:56
